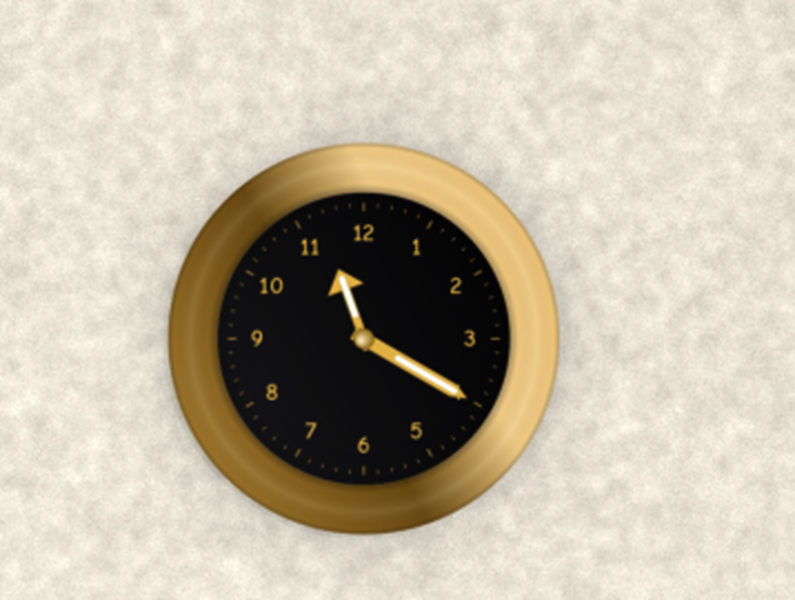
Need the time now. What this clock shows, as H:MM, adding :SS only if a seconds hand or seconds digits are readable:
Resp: 11:20
